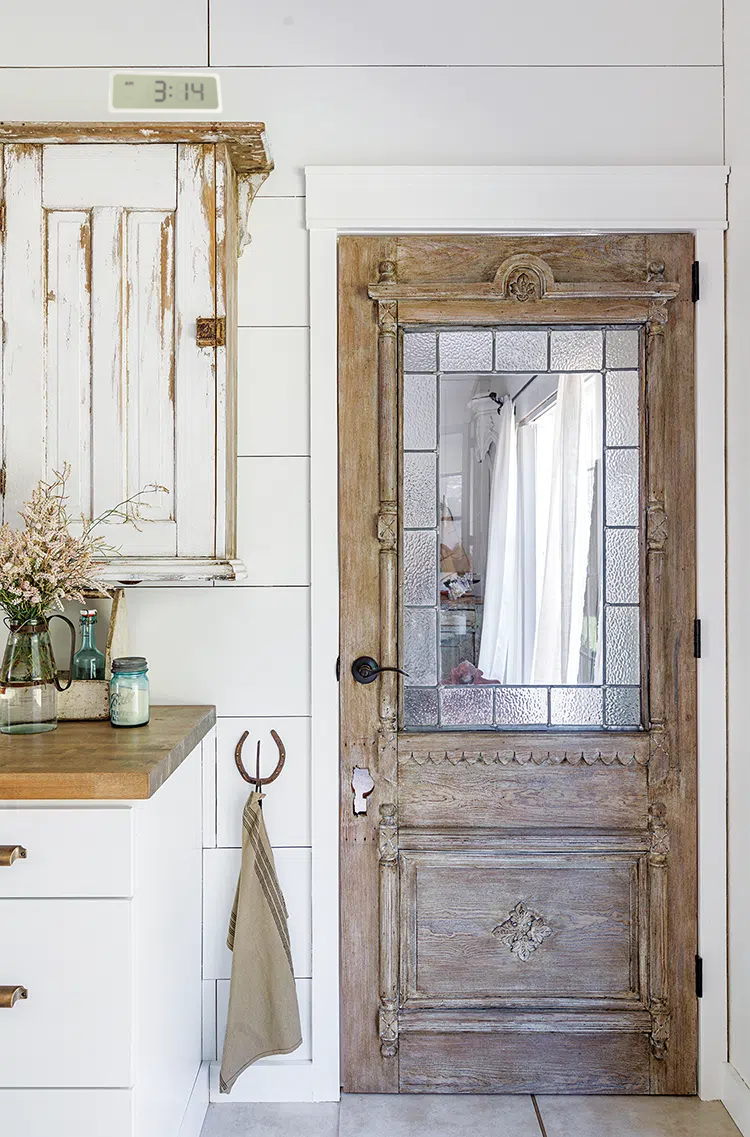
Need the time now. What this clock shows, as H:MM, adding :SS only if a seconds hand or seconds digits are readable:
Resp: 3:14
